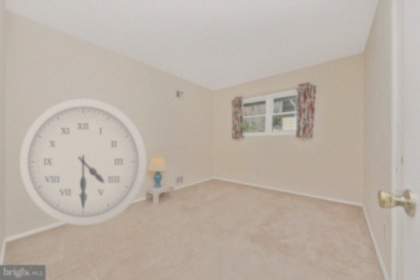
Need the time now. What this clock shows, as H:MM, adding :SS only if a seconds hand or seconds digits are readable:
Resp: 4:30
